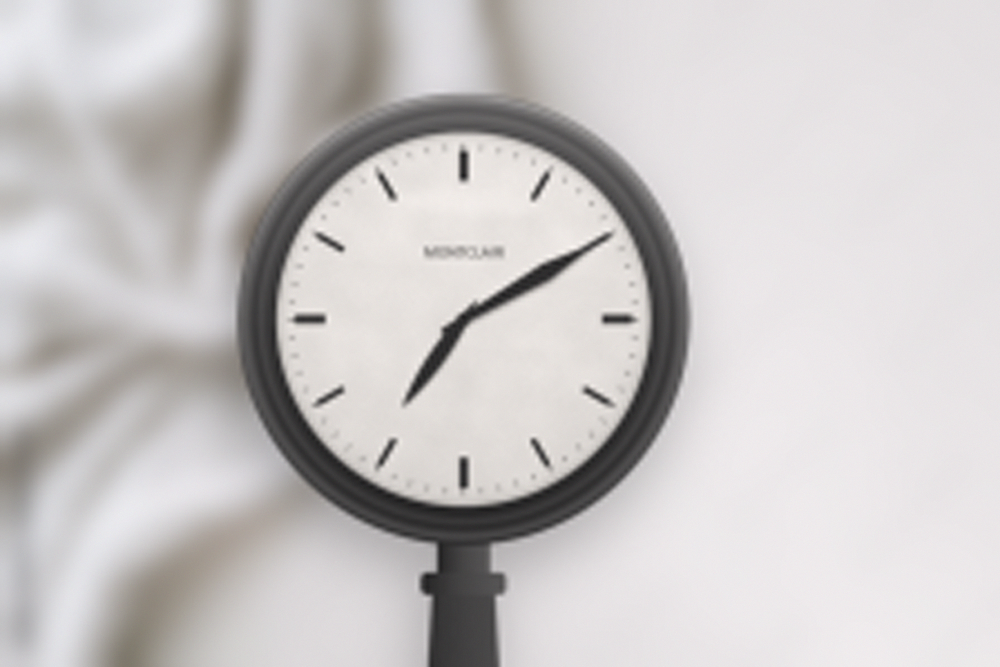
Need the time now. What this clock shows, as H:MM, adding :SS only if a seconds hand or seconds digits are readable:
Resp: 7:10
